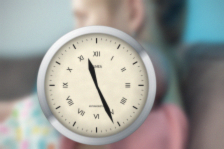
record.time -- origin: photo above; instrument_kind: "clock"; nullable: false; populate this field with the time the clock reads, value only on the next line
11:26
